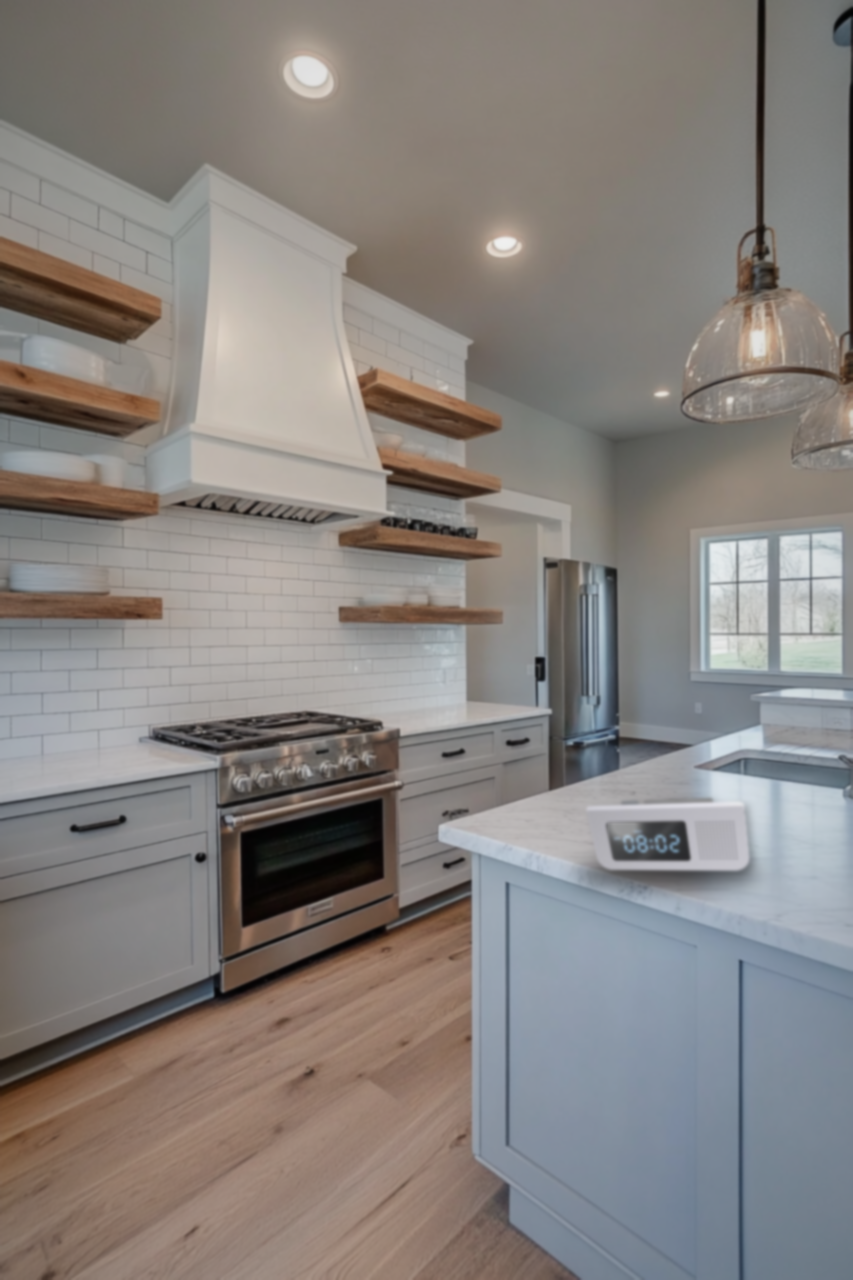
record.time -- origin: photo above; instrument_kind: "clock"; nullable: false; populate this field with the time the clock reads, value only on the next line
8:02
